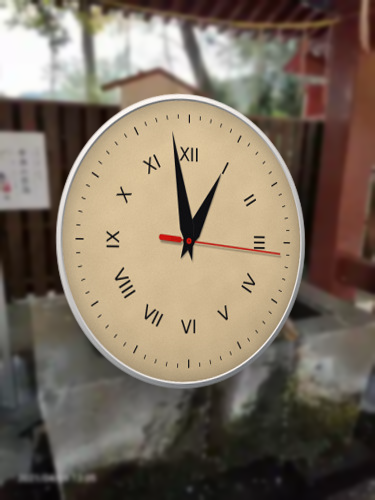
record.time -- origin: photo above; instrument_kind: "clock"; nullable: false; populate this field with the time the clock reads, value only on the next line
12:58:16
